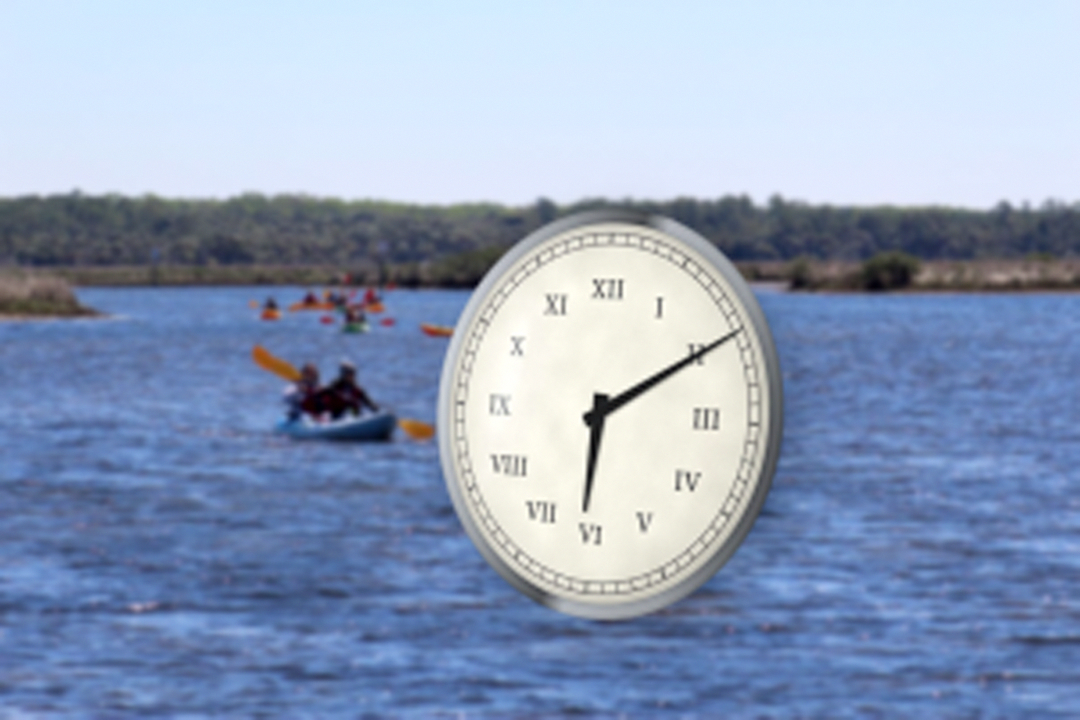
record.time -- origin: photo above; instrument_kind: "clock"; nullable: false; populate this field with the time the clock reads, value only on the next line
6:10
